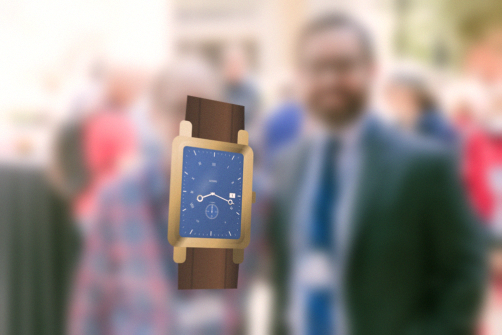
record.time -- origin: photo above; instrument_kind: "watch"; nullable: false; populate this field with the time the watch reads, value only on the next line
8:18
